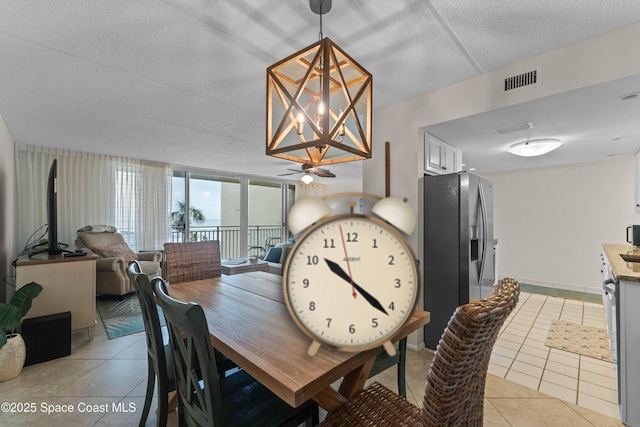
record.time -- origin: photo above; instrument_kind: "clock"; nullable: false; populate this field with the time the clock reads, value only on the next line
10:21:58
